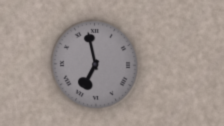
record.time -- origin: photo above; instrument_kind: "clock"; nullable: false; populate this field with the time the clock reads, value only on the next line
6:58
